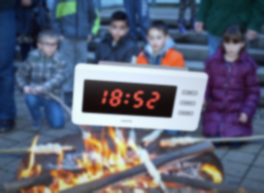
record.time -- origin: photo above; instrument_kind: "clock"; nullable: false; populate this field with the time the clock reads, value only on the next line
18:52
